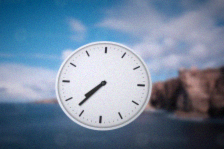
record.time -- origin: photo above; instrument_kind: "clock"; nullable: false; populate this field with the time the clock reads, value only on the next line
7:37
